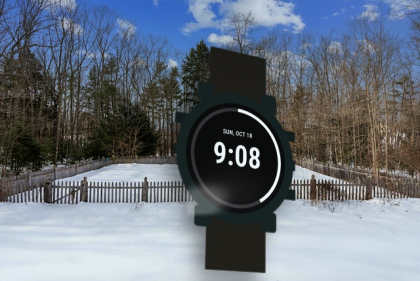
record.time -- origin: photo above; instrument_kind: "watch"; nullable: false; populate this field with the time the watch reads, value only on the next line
9:08
